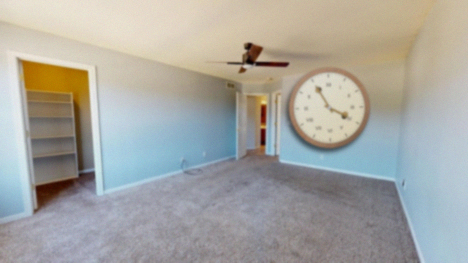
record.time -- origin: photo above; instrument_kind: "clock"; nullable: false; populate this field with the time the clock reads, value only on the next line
3:55
